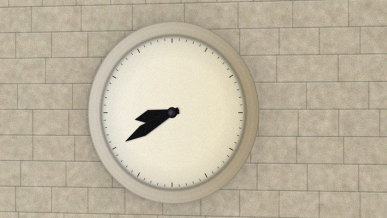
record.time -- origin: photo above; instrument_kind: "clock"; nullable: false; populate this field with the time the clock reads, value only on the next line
8:40
